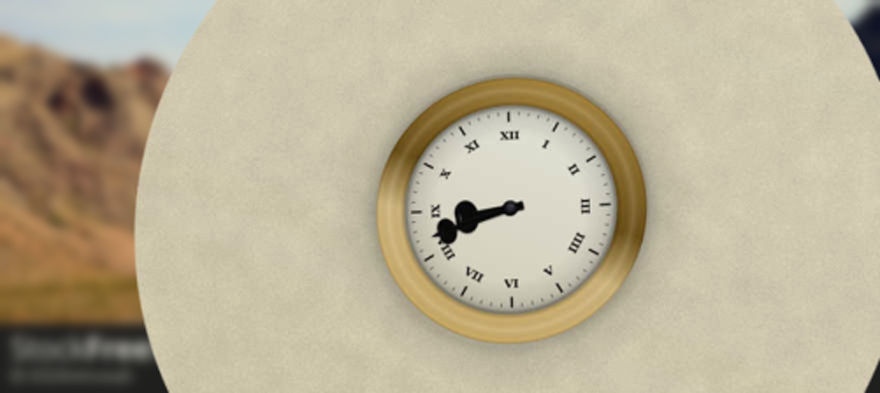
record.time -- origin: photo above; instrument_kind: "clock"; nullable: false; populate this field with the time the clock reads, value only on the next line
8:42
